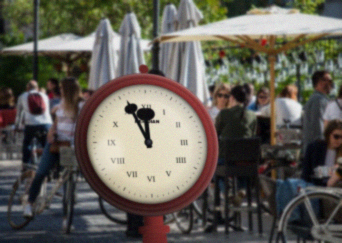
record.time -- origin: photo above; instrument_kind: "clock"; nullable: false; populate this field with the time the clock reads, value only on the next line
11:56
